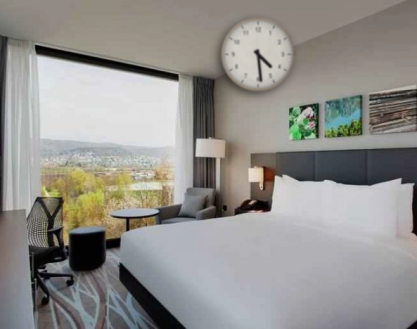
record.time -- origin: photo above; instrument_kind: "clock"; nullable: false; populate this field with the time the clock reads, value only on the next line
4:29
